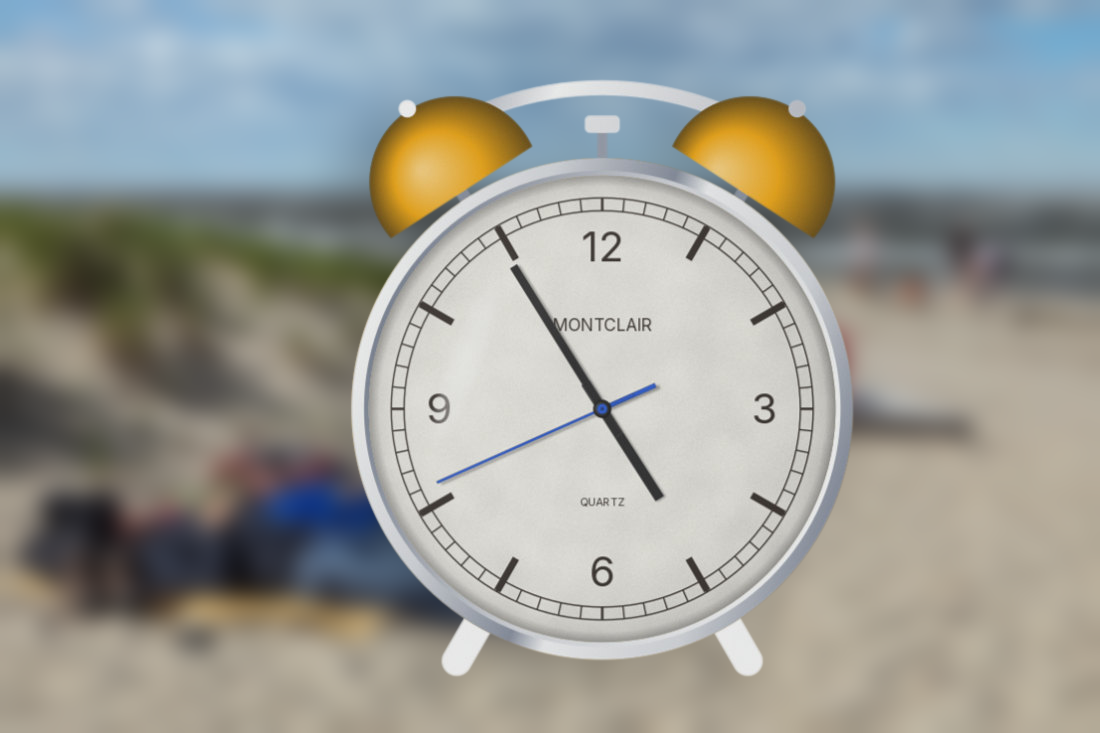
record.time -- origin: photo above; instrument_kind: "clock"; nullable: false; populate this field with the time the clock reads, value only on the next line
4:54:41
